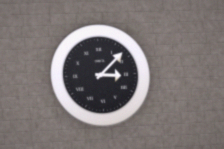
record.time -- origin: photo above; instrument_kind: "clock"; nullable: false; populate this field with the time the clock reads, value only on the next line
3:08
